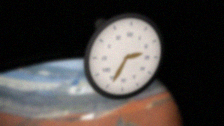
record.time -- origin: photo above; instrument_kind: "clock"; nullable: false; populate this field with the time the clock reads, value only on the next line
2:34
